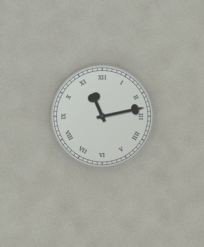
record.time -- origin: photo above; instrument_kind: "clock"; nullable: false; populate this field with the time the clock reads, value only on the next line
11:13
